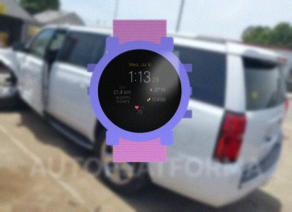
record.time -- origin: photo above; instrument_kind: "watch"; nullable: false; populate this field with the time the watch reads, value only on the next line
1:13
